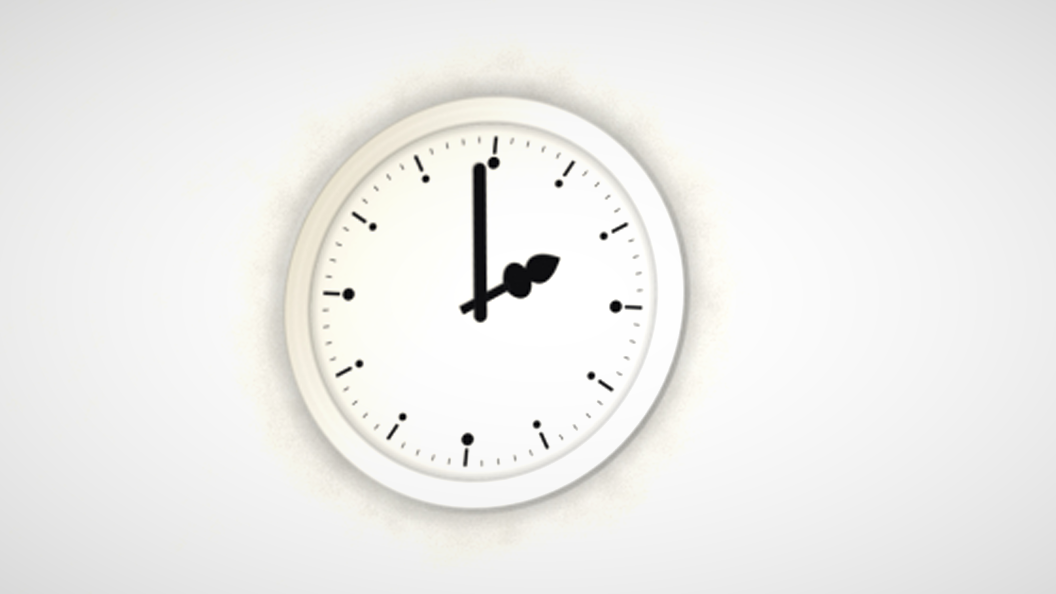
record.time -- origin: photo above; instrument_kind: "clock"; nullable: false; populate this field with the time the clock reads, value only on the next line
1:59
